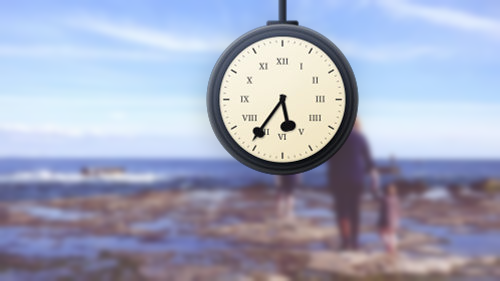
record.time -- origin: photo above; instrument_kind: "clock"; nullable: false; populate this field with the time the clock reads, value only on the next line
5:36
